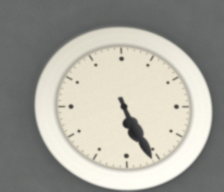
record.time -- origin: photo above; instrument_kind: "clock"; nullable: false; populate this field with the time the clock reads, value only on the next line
5:26
